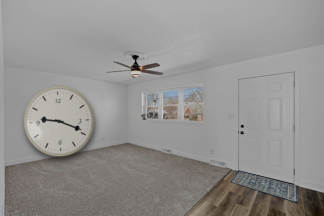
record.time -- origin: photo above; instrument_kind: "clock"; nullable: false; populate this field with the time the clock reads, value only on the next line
9:19
